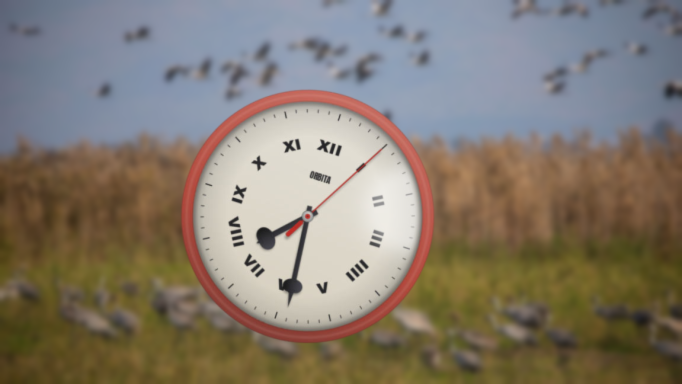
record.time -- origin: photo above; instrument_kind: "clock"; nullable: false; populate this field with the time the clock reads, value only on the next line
7:29:05
